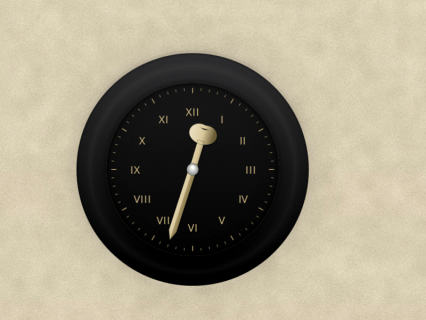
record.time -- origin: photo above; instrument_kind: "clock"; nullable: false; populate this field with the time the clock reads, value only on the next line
12:33
